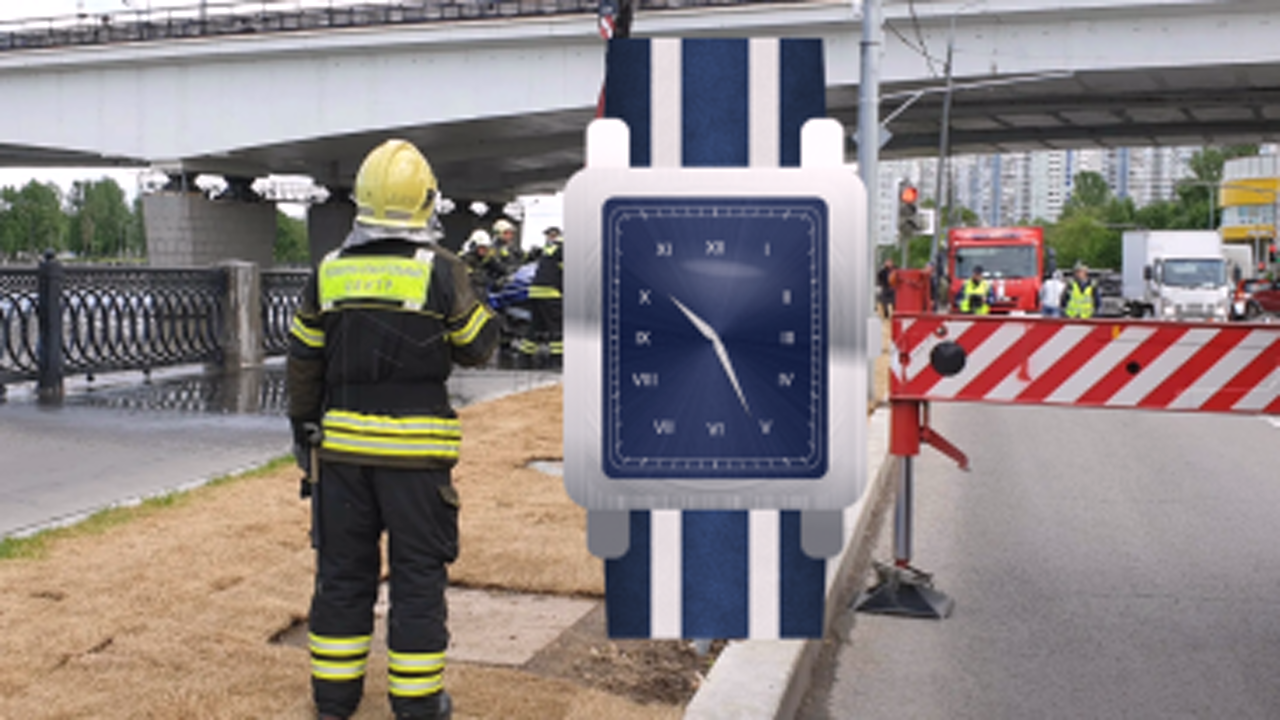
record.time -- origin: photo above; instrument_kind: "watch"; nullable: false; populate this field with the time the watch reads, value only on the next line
10:26
